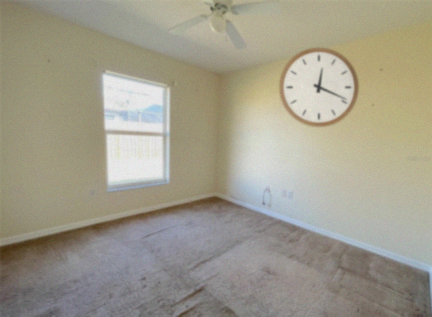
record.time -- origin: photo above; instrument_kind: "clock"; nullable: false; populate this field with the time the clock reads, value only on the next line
12:19
